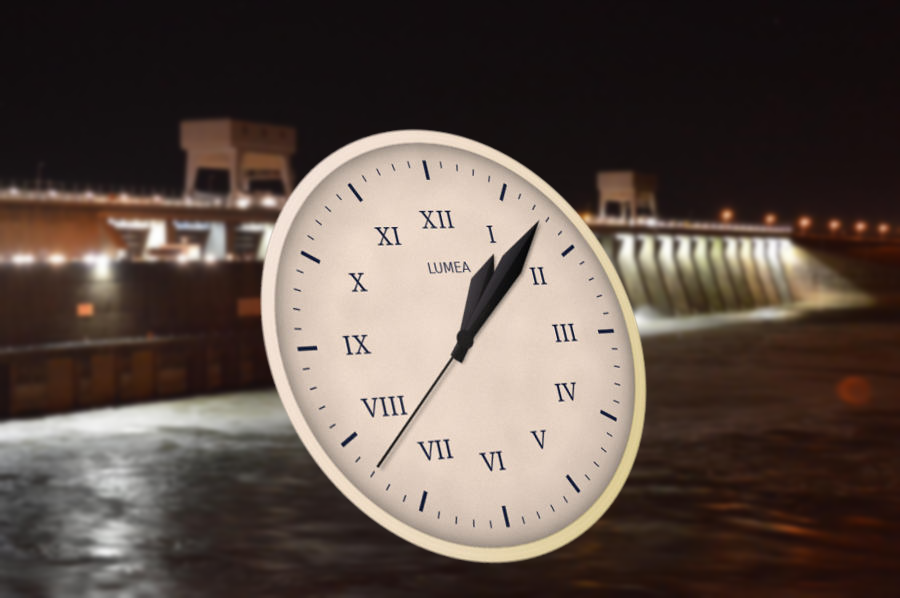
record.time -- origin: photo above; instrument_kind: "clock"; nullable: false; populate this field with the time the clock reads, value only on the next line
1:07:38
